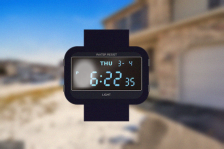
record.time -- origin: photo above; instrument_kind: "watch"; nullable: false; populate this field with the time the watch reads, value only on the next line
6:22:35
